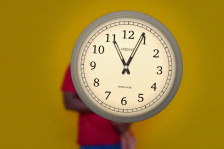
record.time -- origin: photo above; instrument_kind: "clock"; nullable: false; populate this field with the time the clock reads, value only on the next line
11:04
